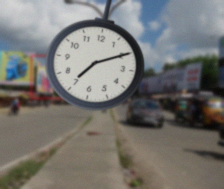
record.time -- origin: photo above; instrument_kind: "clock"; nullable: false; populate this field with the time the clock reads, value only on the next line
7:10
